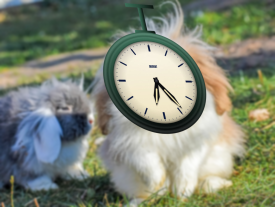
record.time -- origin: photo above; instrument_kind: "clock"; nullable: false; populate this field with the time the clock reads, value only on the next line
6:24
